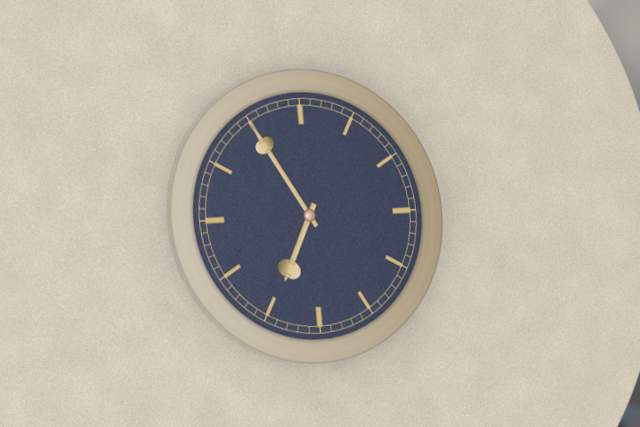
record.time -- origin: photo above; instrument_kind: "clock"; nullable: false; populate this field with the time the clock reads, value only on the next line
6:55
